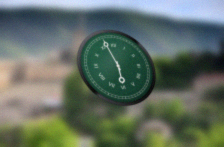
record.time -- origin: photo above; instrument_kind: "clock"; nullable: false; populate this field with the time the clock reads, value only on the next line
5:57
